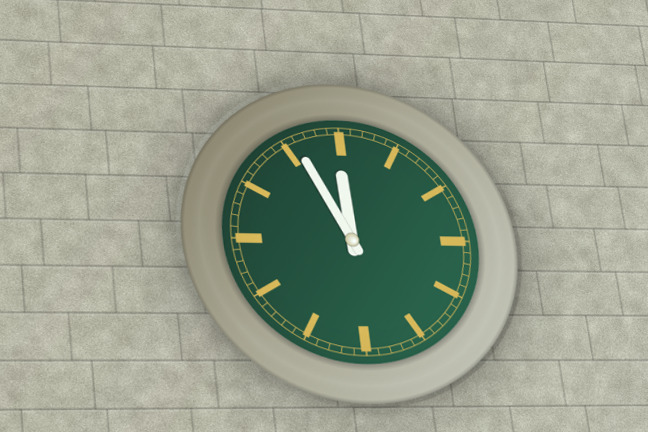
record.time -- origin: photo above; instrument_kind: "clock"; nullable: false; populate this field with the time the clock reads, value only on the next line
11:56
